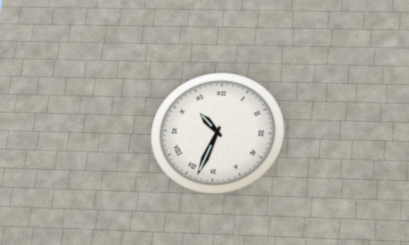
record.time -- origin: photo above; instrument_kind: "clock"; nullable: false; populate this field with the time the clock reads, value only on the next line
10:33
